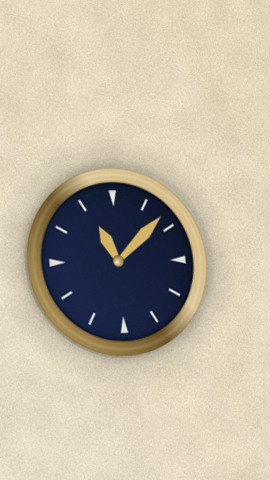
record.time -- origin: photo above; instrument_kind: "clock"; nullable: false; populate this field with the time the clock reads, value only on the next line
11:08
